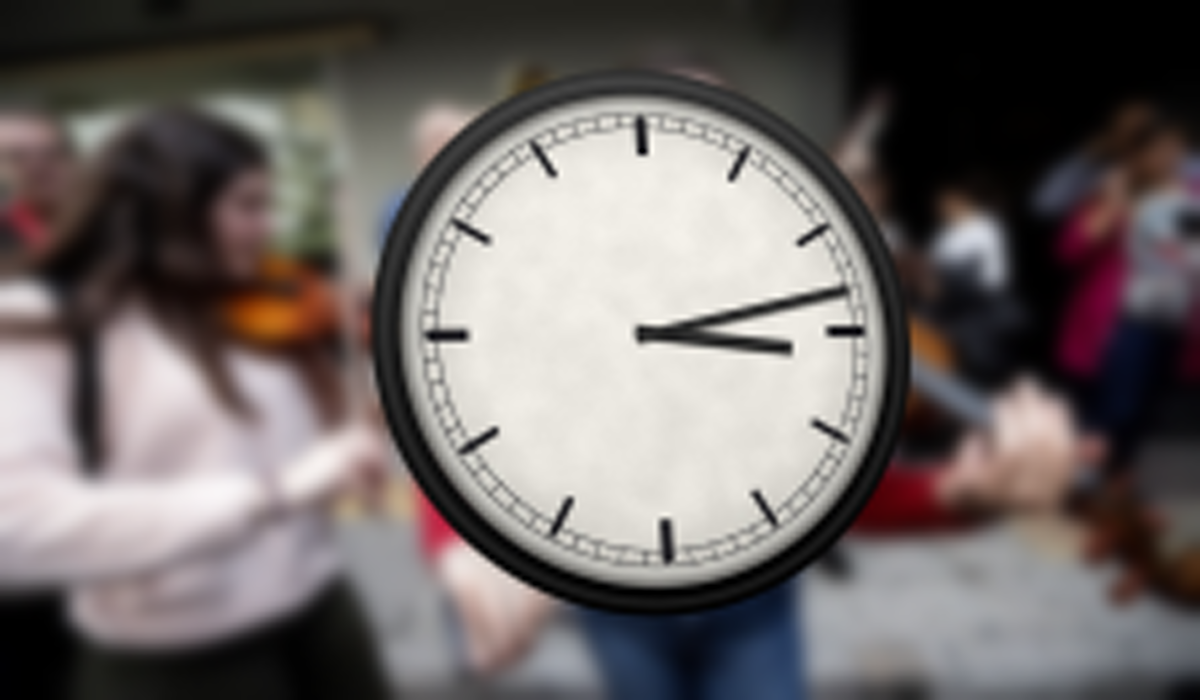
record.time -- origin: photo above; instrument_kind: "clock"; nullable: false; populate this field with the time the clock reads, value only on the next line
3:13
